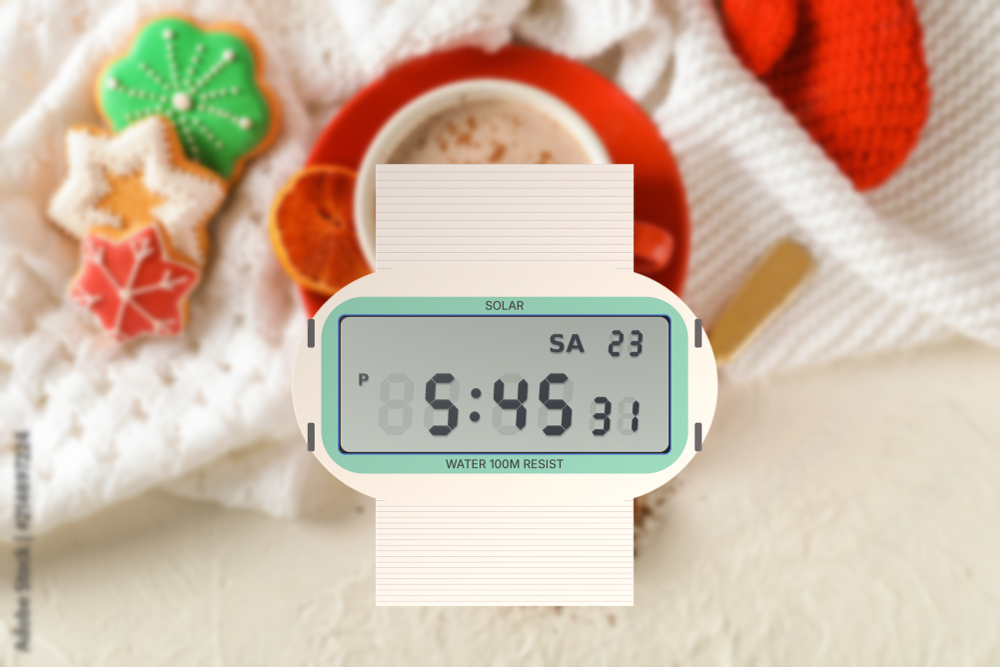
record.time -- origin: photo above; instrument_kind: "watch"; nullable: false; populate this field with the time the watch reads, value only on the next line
5:45:31
